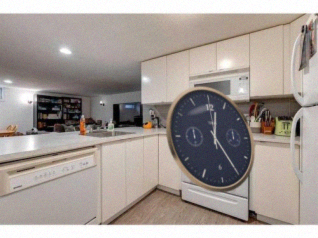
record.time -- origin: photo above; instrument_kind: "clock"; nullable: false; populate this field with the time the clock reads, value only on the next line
12:25
